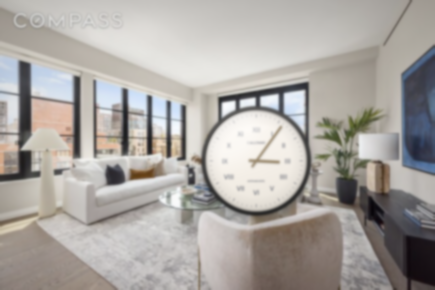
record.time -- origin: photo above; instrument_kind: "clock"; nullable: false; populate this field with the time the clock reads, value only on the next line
3:06
